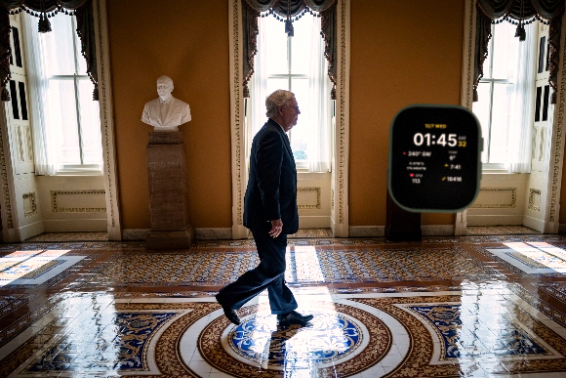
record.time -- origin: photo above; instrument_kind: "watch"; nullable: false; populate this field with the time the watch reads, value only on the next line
1:45
